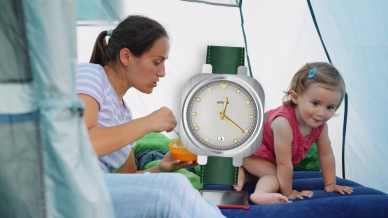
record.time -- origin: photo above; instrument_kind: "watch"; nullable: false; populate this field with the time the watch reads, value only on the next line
12:21
